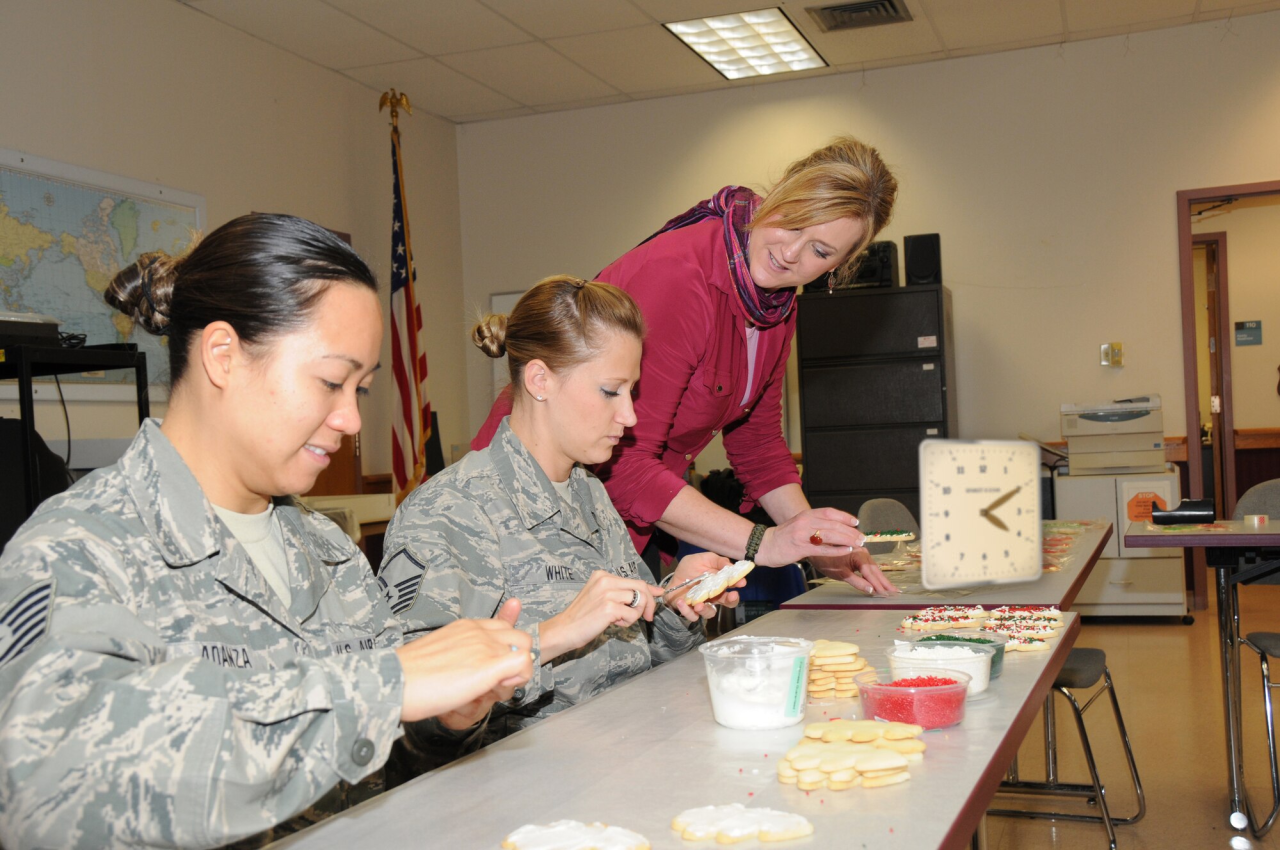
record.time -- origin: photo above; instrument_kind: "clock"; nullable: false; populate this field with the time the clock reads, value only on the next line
4:10
